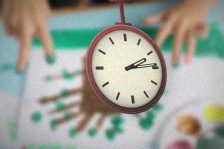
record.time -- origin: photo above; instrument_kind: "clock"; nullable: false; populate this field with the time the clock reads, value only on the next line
2:14
